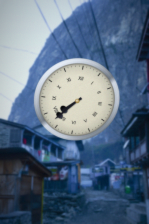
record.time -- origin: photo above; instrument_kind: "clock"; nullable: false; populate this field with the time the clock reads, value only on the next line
7:37
